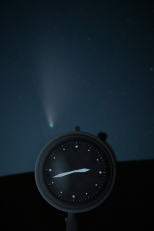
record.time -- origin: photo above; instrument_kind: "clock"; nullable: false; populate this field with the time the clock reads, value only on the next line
2:42
